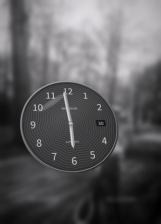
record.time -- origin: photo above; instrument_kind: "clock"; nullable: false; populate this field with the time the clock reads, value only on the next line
5:59
